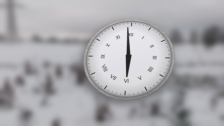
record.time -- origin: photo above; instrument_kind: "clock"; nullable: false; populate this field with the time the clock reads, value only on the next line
5:59
